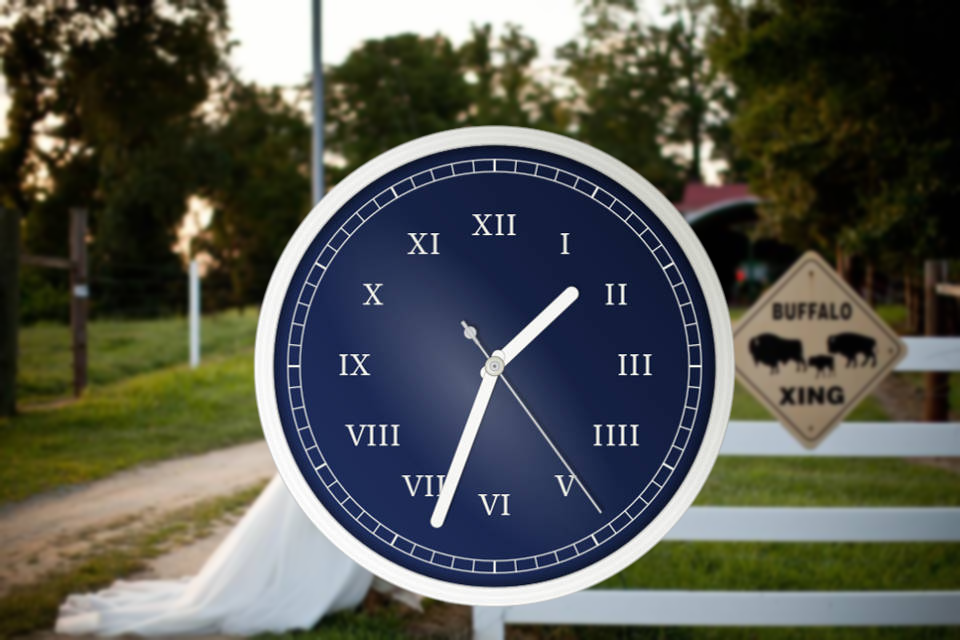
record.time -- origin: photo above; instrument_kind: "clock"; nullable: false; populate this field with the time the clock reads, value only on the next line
1:33:24
